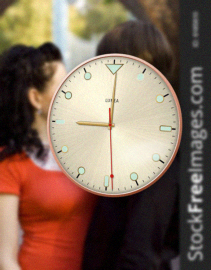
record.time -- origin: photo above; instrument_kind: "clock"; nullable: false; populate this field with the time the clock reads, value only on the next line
9:00:29
